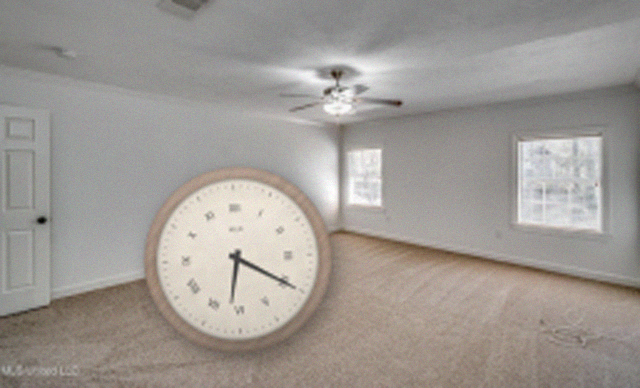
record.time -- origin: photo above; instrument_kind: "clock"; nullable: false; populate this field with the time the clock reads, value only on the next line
6:20
